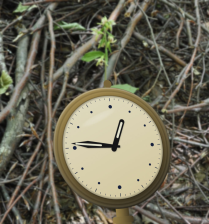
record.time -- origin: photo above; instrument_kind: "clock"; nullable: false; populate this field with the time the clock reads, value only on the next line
12:46
